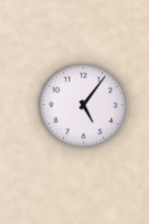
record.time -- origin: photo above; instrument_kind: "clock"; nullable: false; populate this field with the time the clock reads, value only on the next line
5:06
